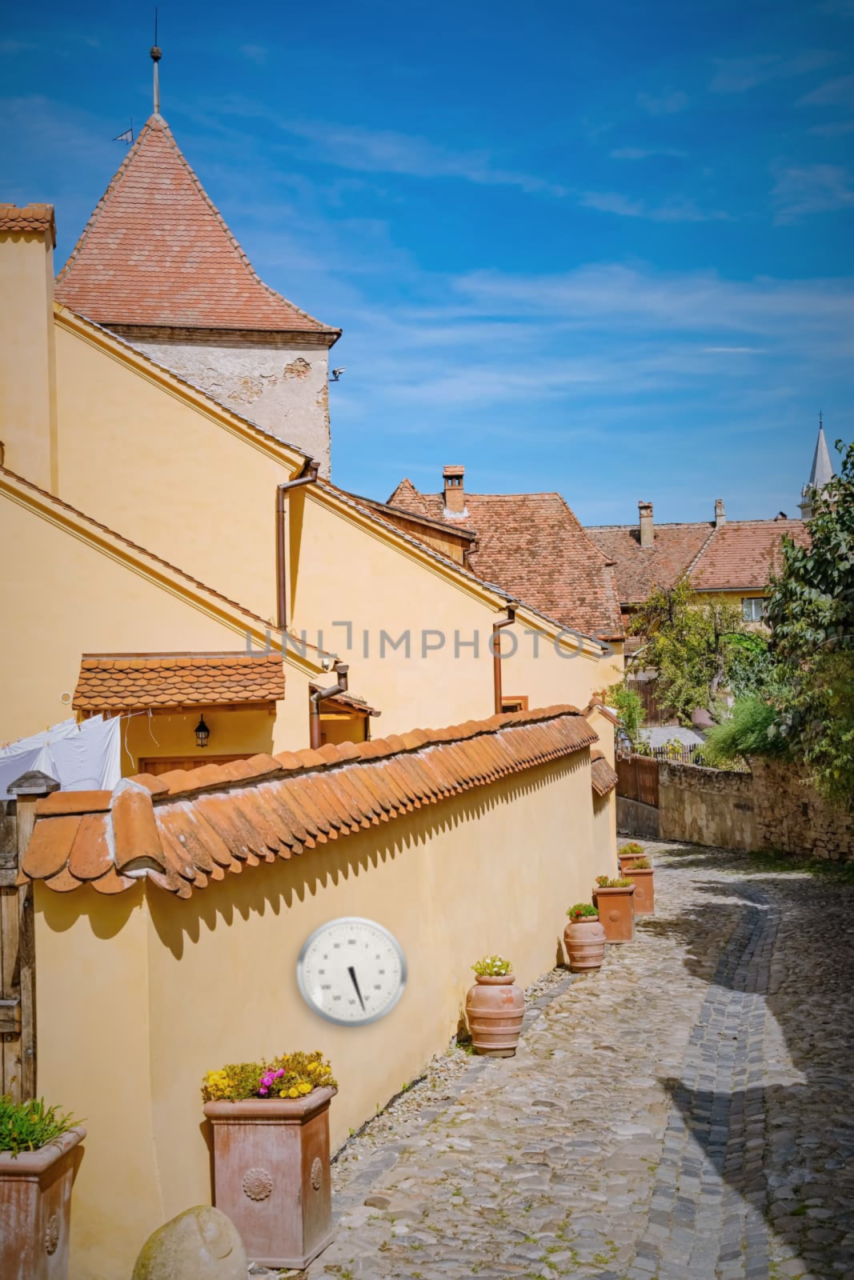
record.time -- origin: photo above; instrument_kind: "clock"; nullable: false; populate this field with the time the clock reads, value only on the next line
5:27
